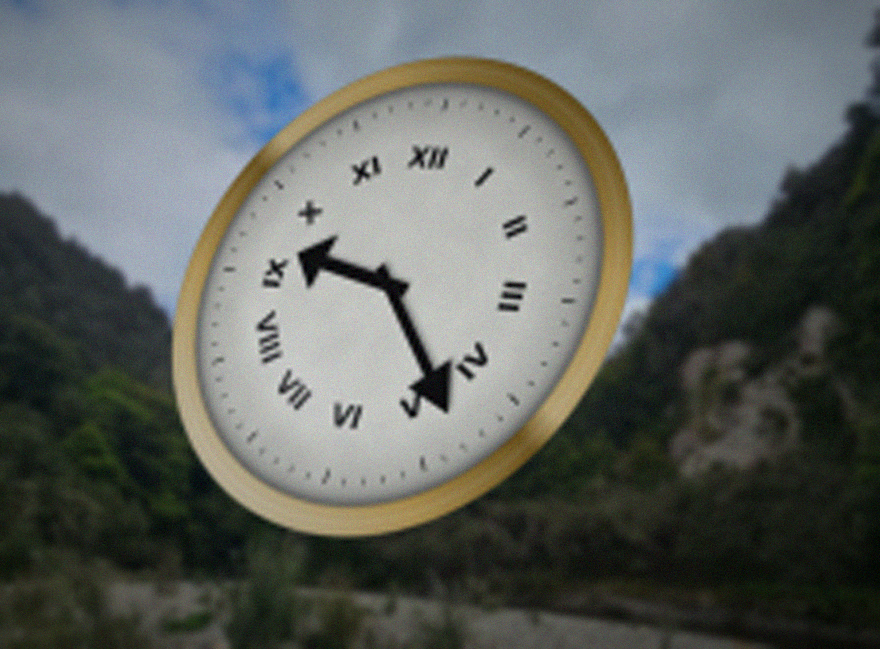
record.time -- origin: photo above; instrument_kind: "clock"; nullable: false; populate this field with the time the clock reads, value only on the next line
9:23
